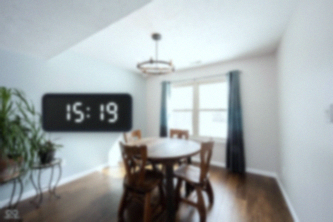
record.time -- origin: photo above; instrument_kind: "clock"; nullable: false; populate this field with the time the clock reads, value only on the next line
15:19
